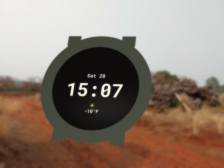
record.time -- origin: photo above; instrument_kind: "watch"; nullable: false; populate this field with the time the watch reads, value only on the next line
15:07
